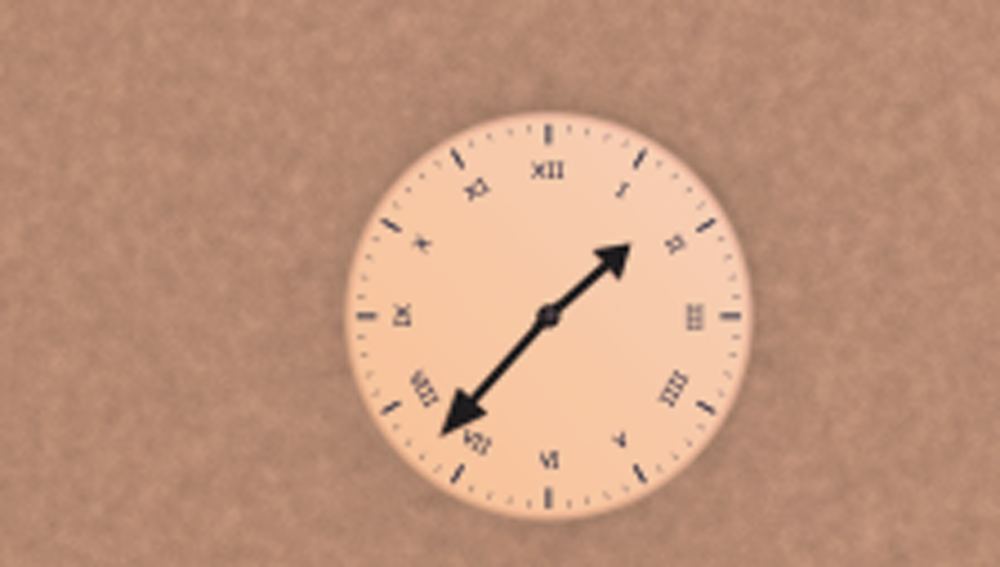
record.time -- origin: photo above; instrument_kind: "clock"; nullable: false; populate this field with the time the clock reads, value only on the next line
1:37
